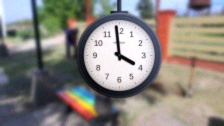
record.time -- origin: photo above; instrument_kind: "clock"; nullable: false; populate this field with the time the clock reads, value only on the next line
3:59
